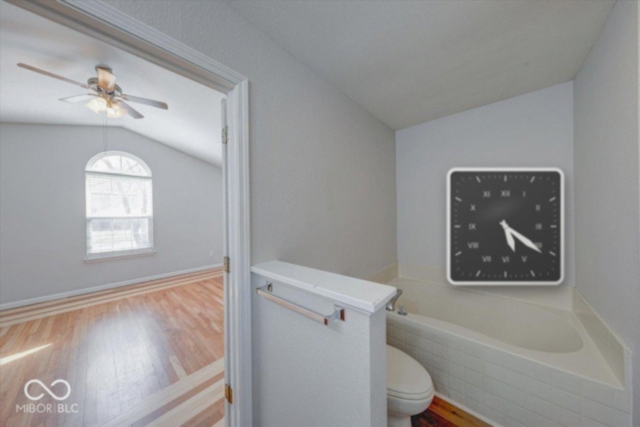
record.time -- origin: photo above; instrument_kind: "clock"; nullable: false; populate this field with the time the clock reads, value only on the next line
5:21
